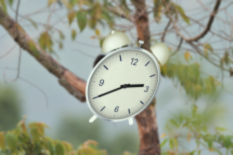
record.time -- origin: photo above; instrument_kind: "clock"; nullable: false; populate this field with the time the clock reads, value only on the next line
2:40
